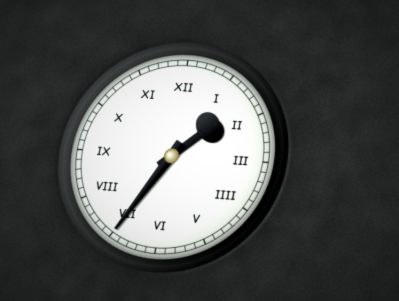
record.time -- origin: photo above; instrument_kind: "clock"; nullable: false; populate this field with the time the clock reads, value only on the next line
1:35
